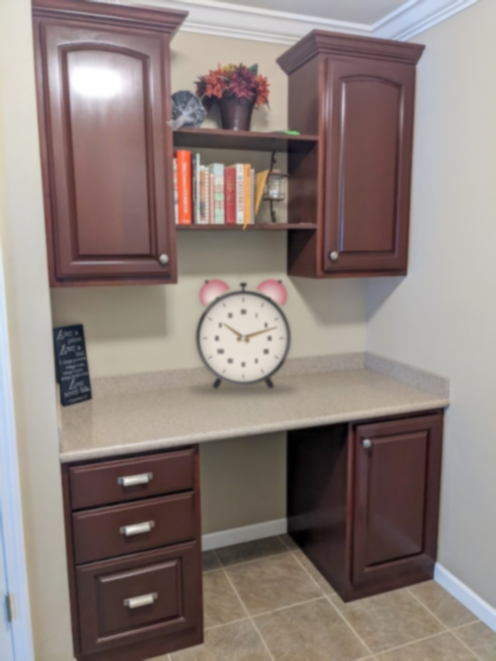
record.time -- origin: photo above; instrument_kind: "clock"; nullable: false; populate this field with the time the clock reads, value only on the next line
10:12
